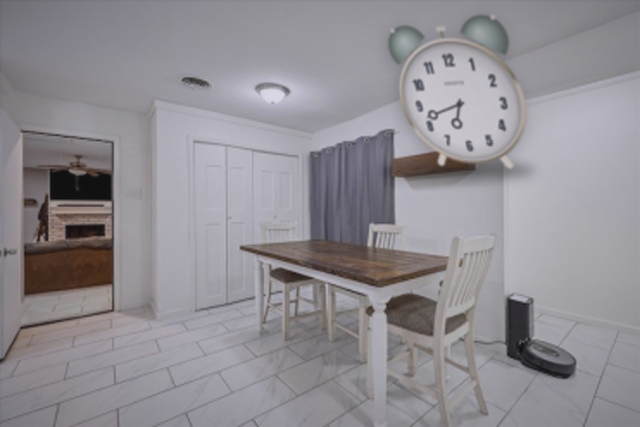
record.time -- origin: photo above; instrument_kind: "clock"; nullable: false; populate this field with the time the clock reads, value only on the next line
6:42
